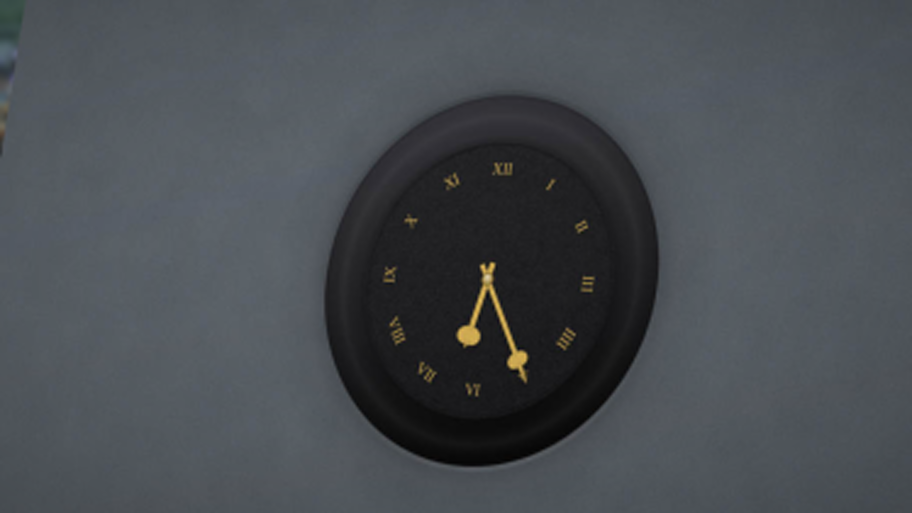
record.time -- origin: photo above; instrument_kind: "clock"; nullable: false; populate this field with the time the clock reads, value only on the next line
6:25
